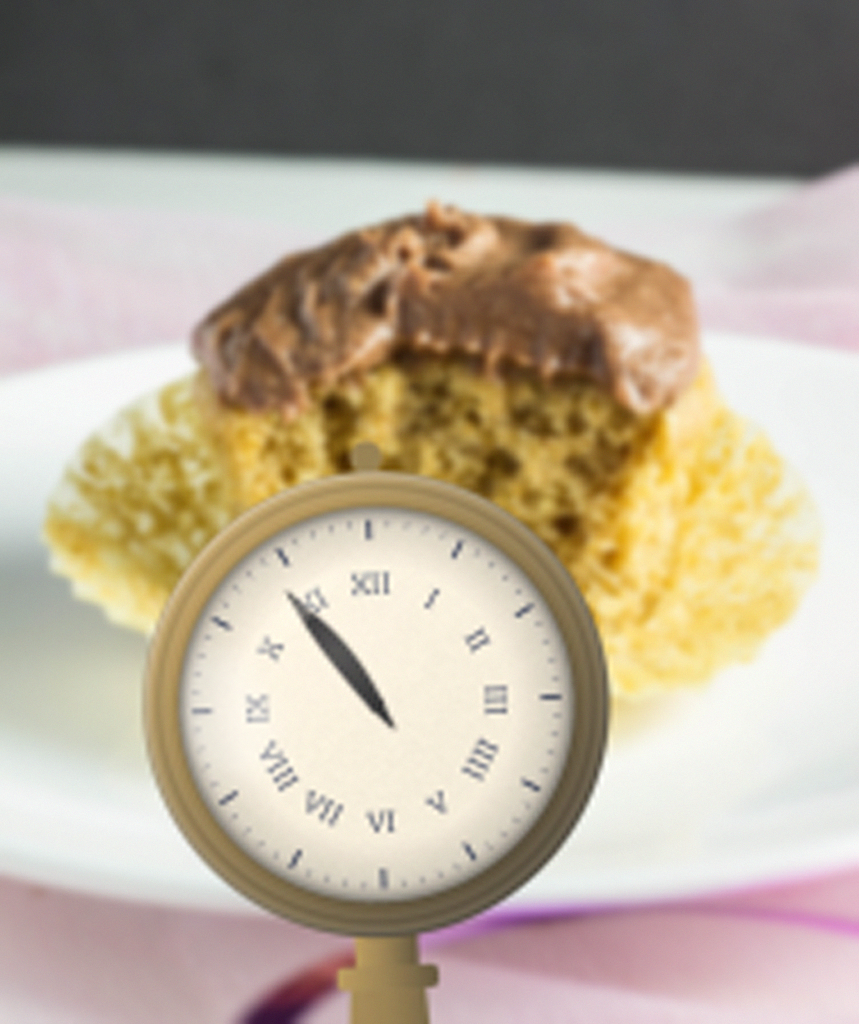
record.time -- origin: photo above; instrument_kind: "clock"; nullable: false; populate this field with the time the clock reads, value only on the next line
10:54
